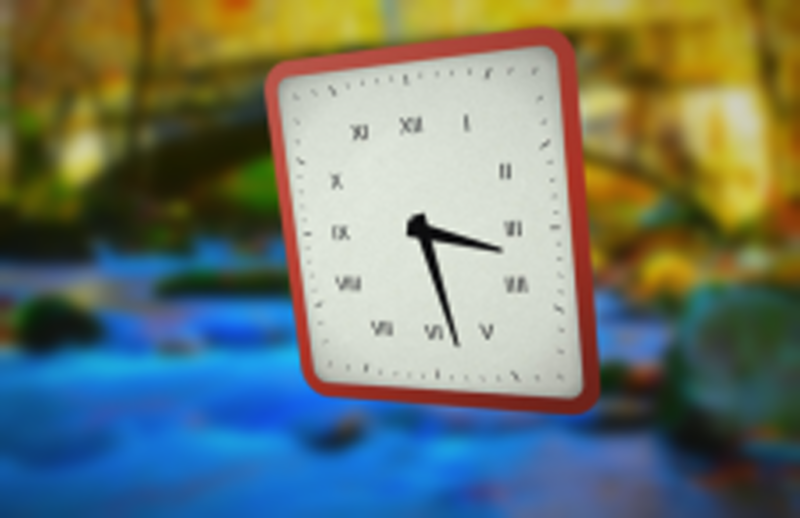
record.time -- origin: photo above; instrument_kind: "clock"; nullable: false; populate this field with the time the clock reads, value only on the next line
3:28
